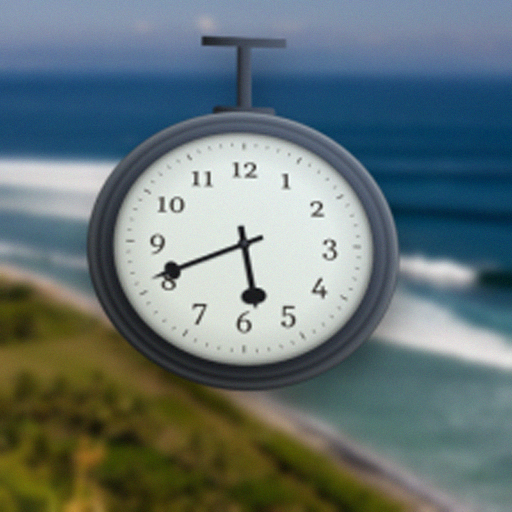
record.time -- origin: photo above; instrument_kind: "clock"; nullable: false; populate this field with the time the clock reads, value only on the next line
5:41
